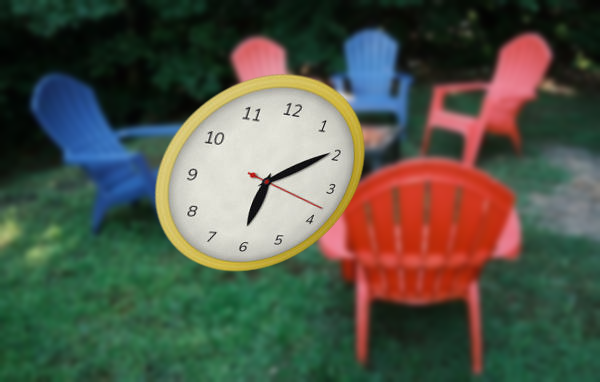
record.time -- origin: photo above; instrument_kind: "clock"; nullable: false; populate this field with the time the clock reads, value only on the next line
6:09:18
